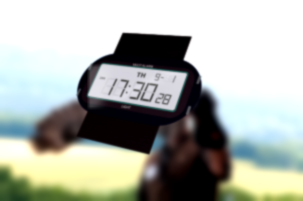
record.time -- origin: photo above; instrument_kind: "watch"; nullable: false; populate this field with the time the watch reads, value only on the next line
17:30
